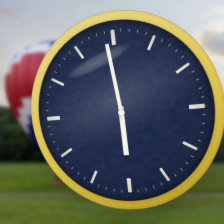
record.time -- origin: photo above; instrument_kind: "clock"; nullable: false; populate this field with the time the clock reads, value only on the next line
5:59
